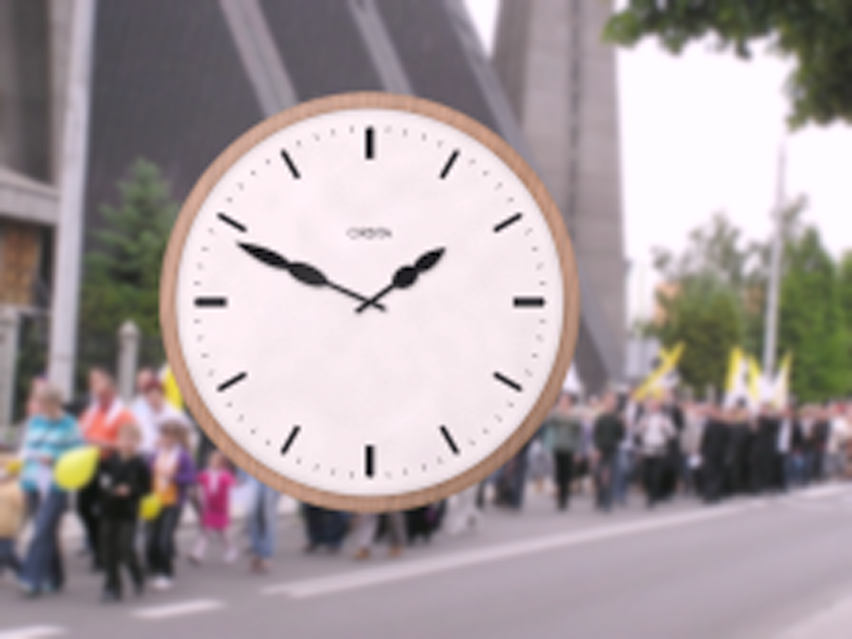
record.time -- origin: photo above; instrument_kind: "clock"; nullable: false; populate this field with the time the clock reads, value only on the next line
1:49
